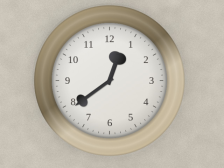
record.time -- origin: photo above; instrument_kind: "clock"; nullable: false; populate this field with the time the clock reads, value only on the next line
12:39
